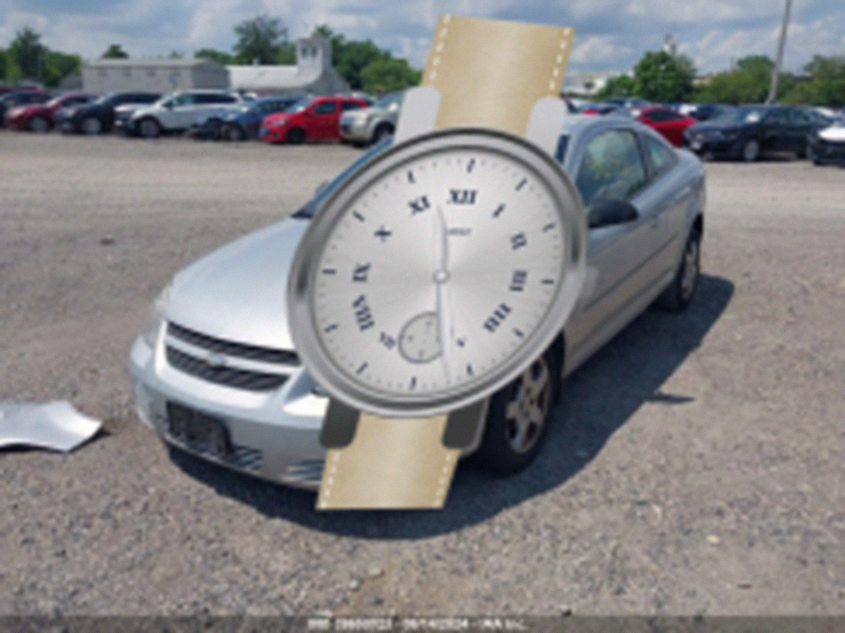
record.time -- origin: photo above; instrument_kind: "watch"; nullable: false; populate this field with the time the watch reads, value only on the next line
11:27
